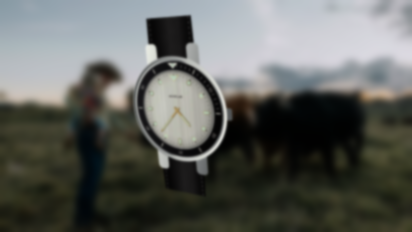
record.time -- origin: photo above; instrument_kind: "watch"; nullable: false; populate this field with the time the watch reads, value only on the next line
4:37
